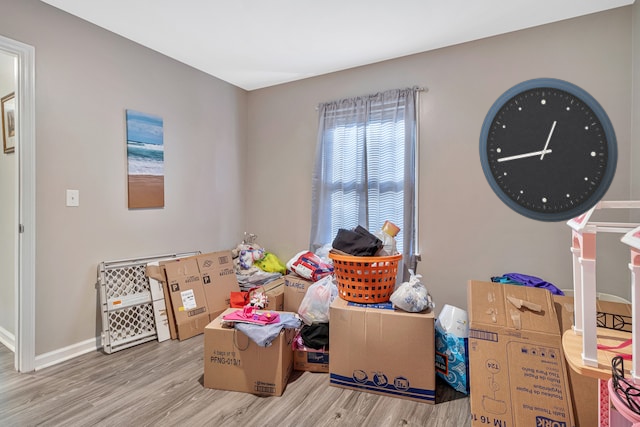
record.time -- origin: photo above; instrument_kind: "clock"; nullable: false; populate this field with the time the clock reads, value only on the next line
12:43
